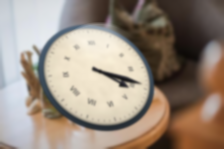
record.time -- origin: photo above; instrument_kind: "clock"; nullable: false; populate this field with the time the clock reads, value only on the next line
4:19
